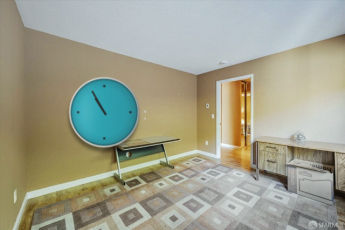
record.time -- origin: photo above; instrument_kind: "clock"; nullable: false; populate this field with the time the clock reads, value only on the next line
10:55
